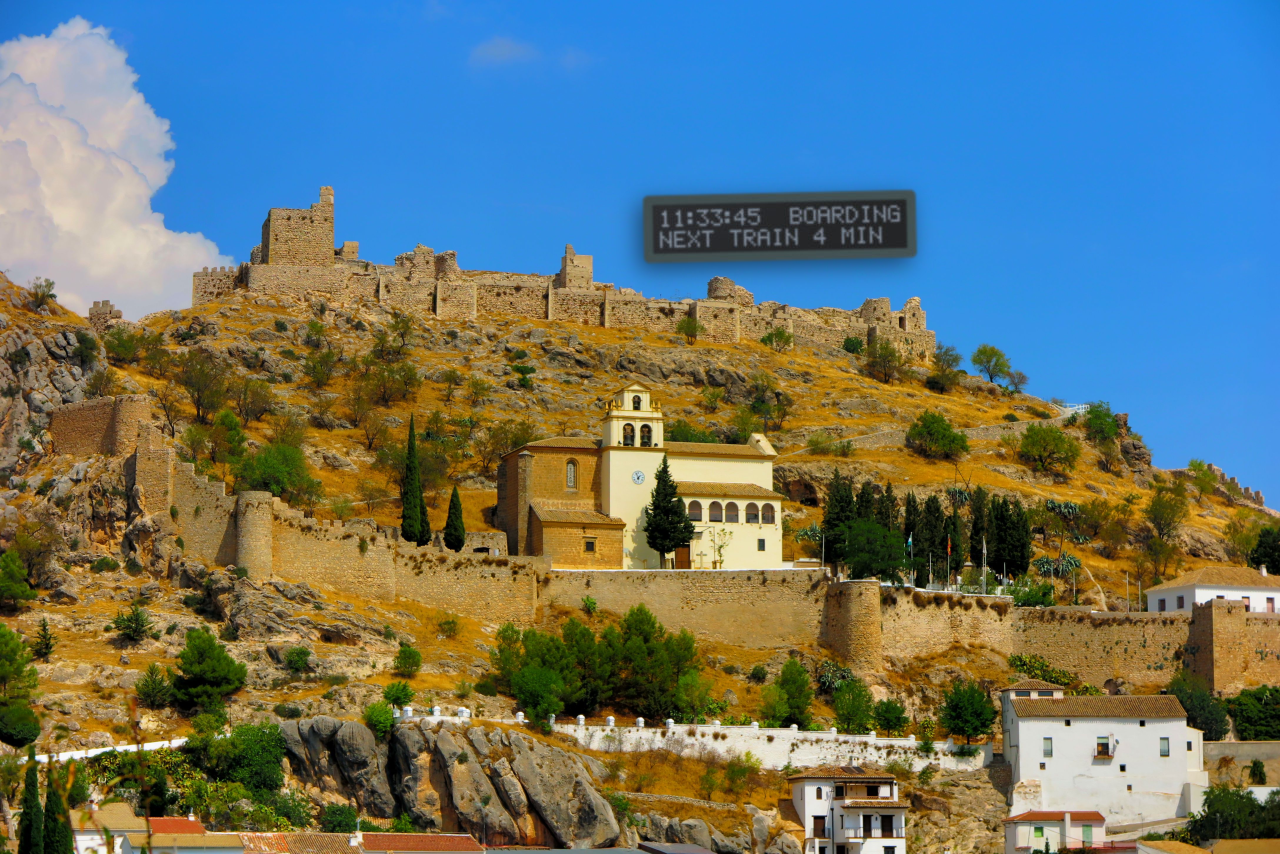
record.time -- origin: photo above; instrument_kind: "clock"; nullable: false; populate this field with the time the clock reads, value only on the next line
11:33:45
